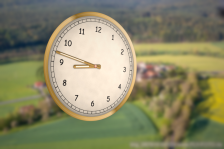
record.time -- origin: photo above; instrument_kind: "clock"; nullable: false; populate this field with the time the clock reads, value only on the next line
8:47
